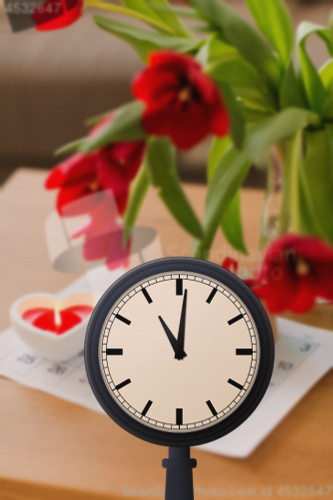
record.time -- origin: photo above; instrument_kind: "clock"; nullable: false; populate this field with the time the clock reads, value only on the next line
11:01
